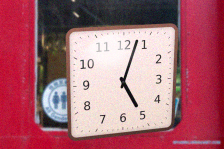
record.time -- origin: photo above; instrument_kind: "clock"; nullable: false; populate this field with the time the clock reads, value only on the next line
5:03
